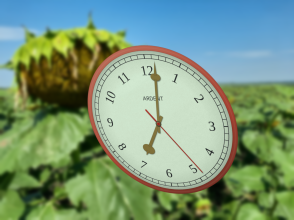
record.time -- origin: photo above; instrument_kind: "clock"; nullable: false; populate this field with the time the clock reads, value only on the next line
7:01:24
